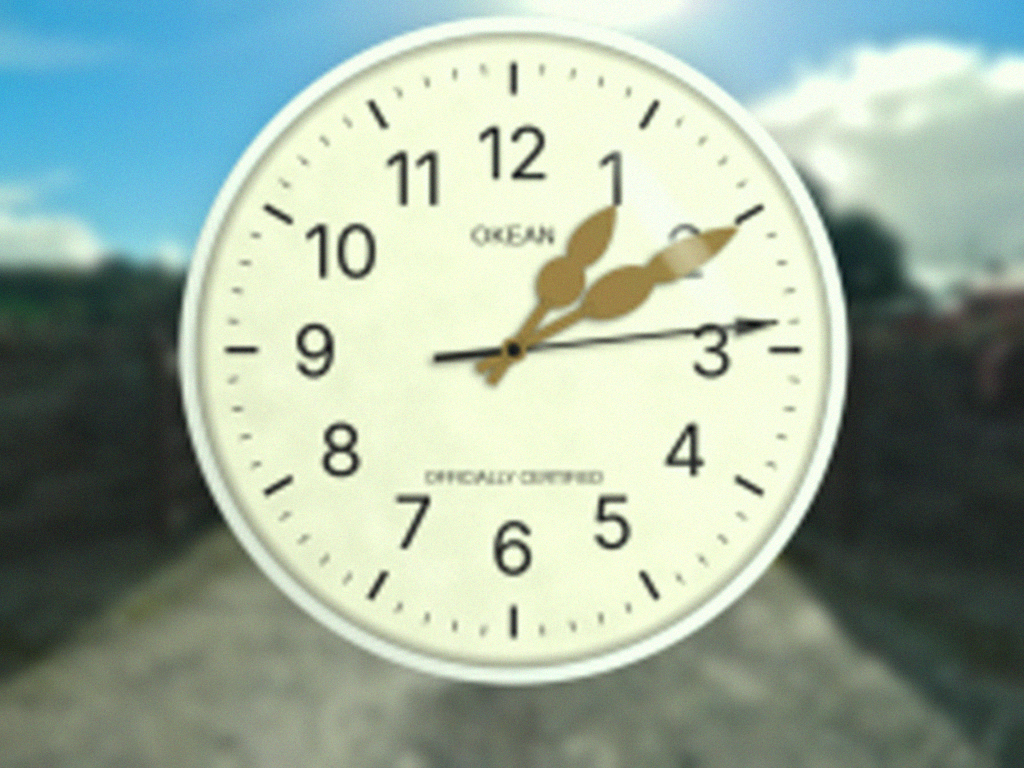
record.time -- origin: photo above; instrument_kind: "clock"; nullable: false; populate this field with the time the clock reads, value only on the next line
1:10:14
